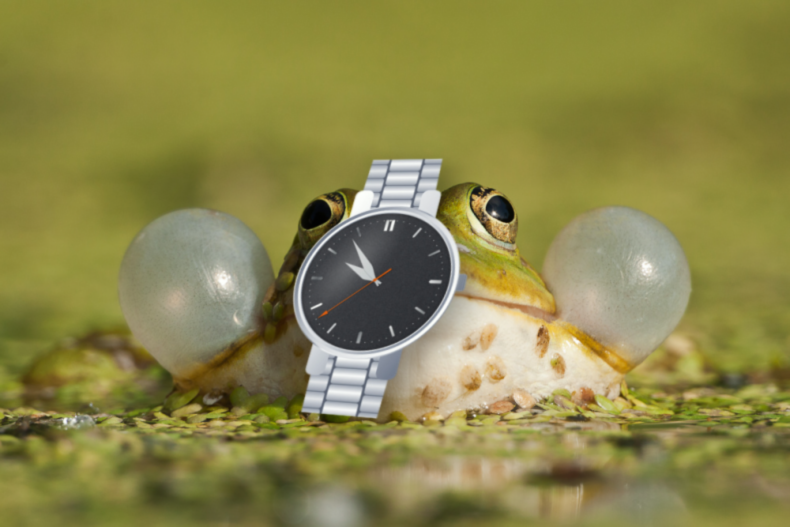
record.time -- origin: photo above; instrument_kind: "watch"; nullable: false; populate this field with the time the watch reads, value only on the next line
9:53:38
